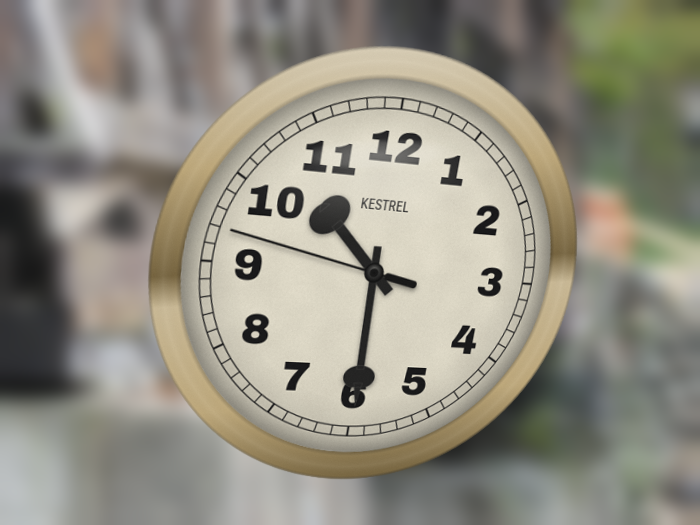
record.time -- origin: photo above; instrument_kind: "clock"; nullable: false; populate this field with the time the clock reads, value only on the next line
10:29:47
